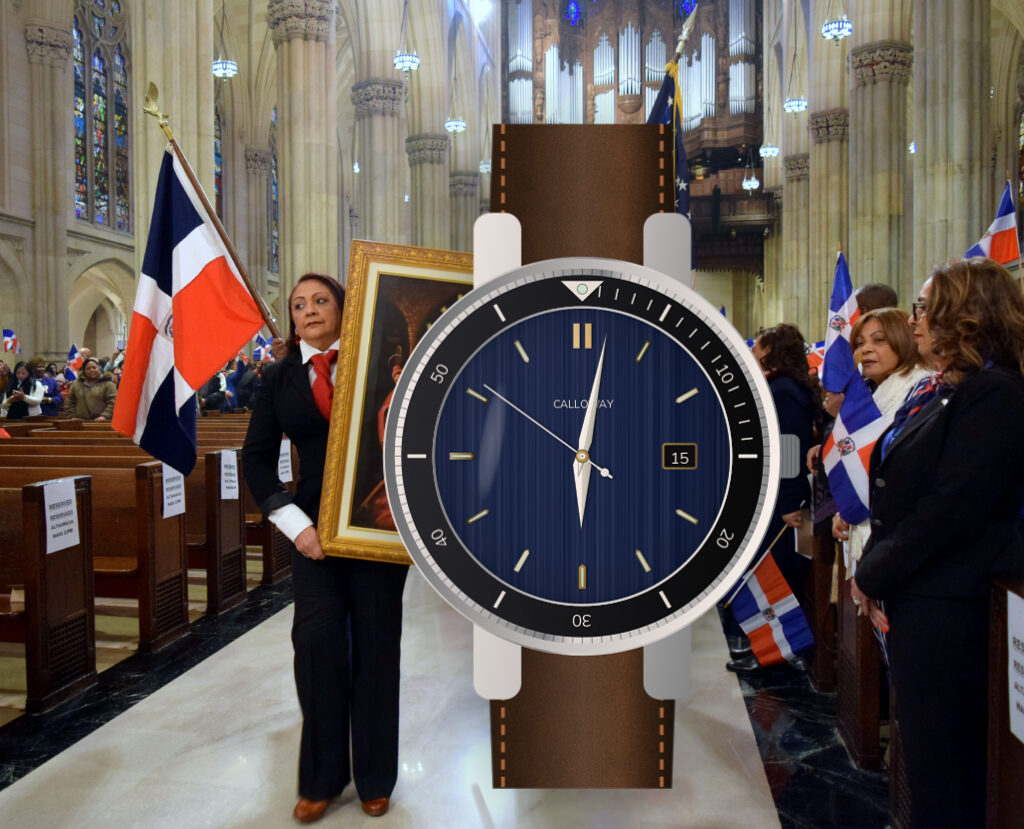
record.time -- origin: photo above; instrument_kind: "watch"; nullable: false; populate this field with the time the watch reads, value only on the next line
6:01:51
